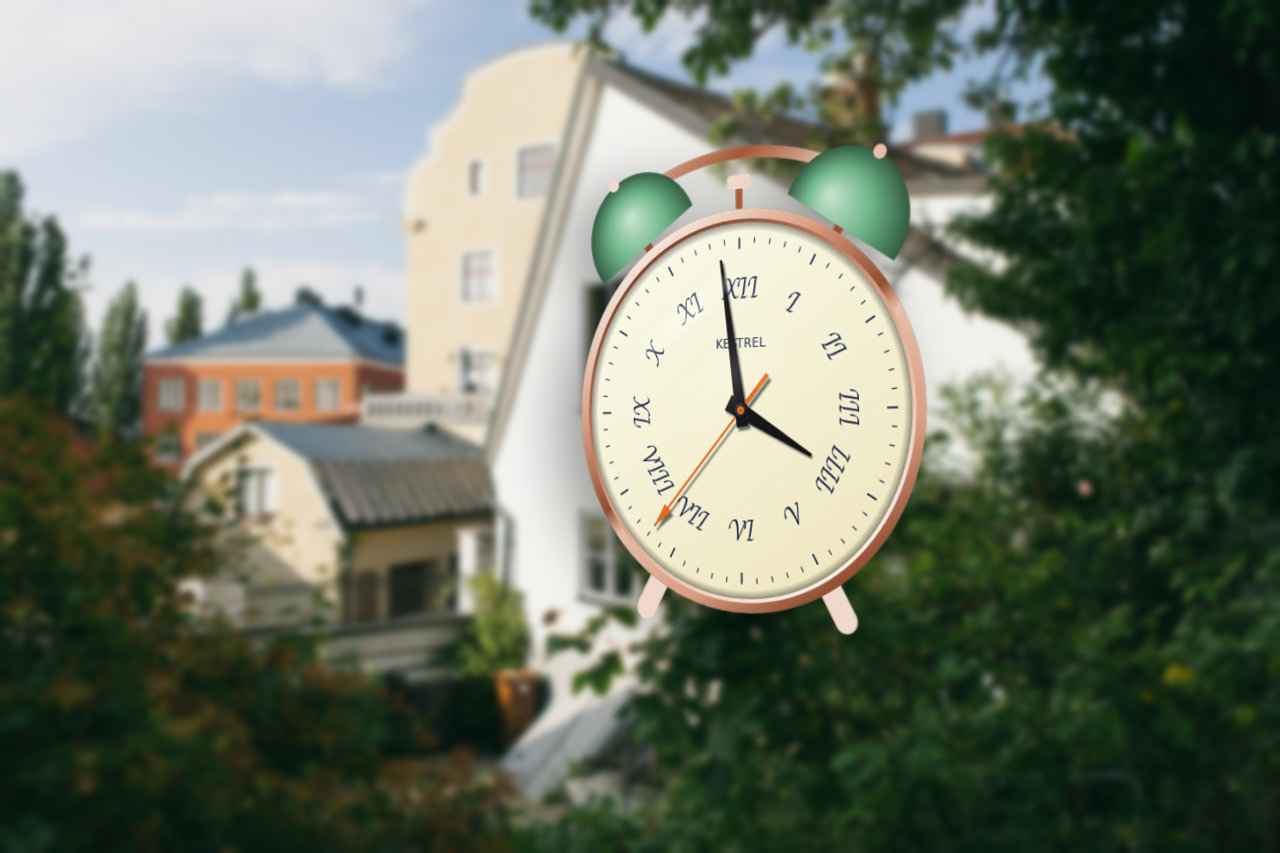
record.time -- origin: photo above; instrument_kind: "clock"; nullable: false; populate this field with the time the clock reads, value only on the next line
3:58:37
